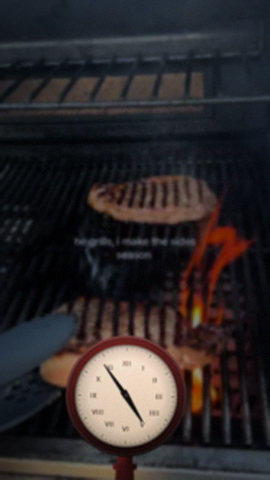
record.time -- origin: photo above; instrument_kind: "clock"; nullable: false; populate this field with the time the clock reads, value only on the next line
4:54
